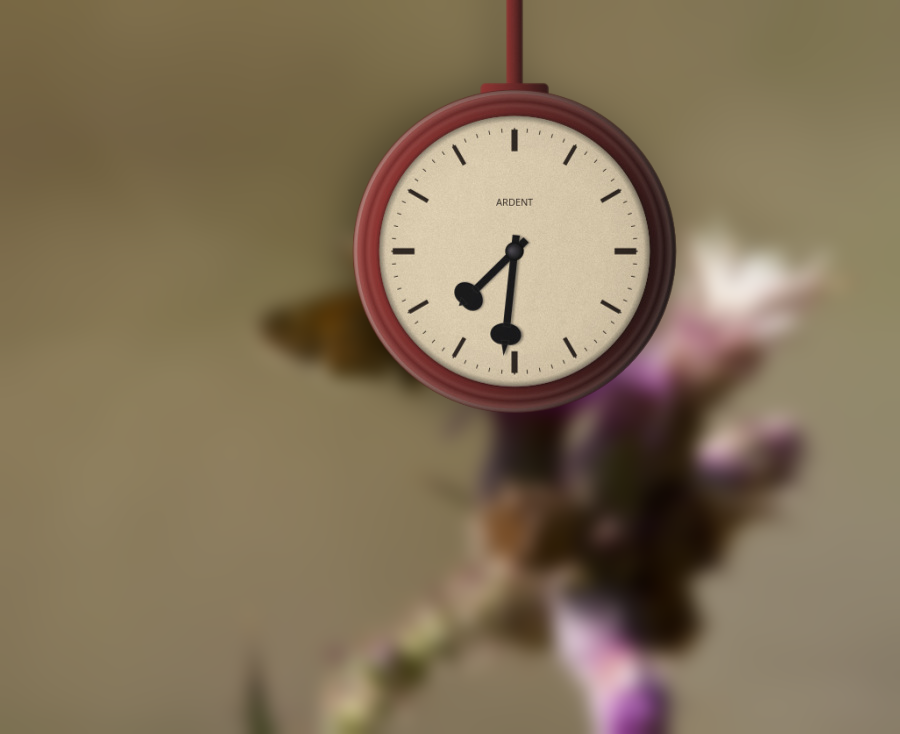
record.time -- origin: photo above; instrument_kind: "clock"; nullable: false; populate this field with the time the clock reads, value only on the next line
7:31
